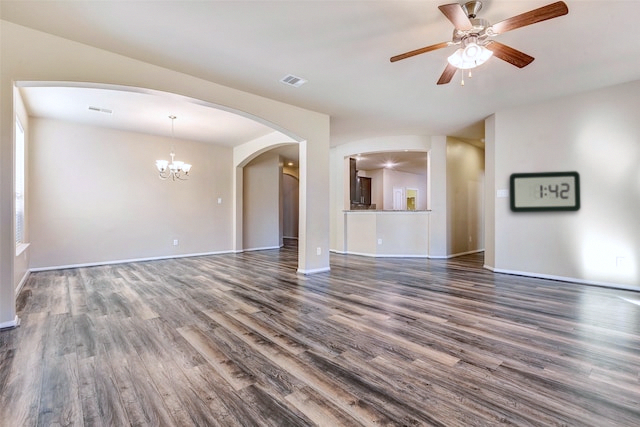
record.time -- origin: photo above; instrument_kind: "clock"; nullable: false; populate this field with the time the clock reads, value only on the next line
1:42
